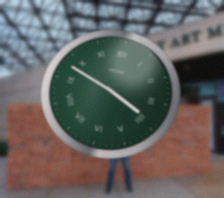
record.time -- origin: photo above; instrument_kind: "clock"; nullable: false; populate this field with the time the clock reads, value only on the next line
3:48
